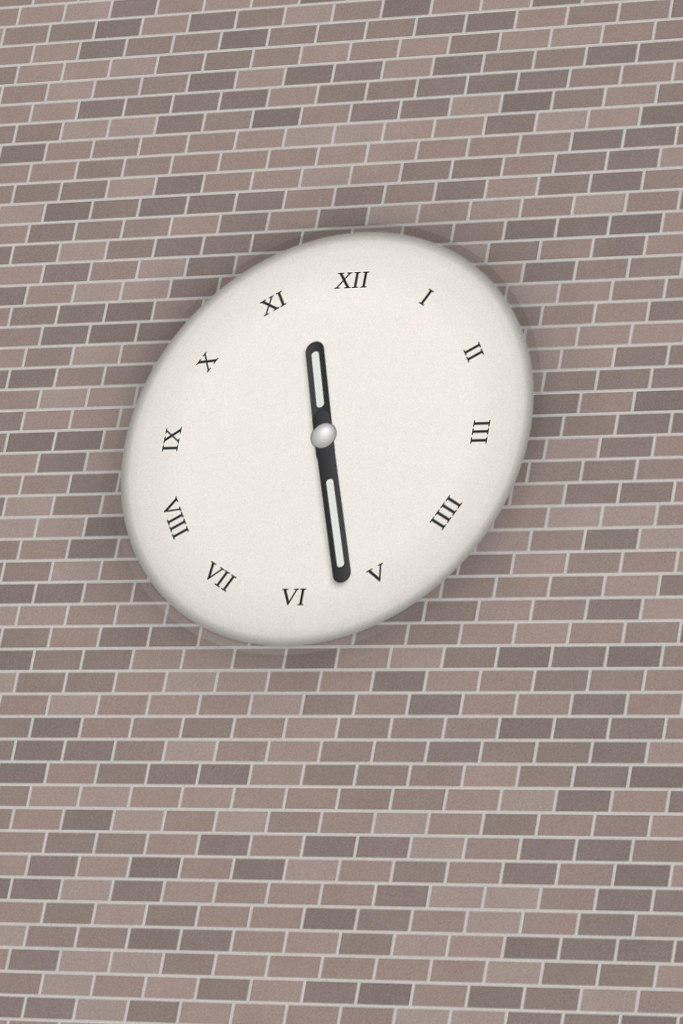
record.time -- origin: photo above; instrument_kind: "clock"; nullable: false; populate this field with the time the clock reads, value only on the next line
11:27
